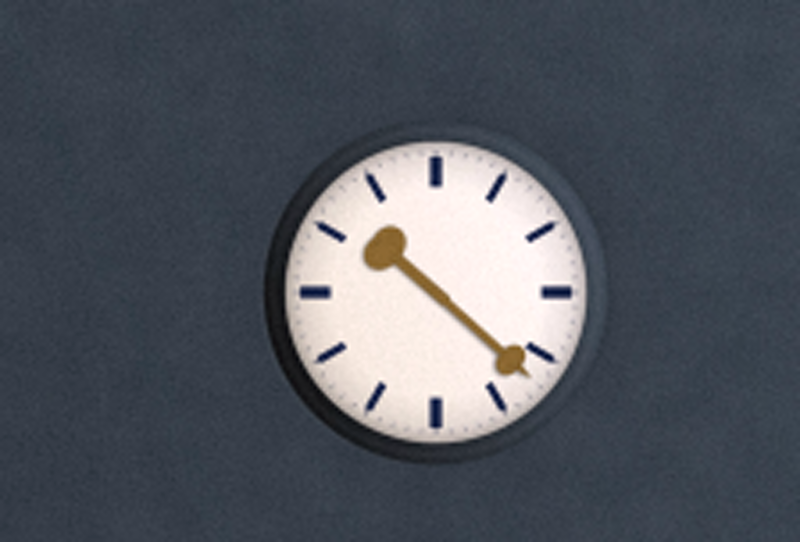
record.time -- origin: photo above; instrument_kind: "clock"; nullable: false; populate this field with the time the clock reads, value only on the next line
10:22
